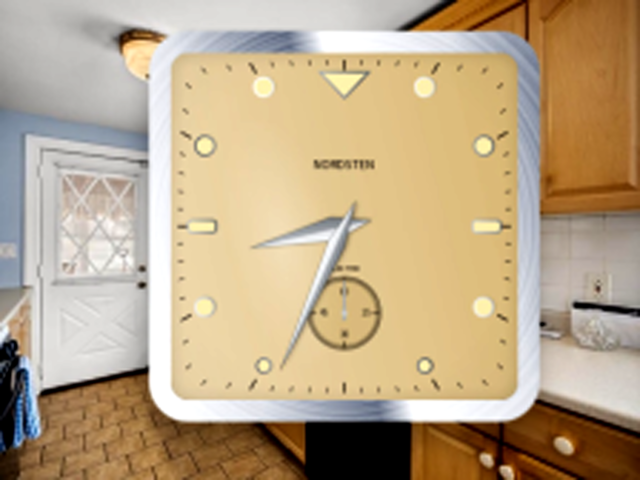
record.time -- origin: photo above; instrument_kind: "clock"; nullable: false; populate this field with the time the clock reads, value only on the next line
8:34
